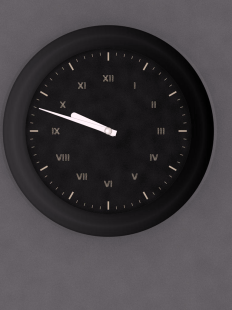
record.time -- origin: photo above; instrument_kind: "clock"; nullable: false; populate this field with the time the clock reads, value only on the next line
9:48
